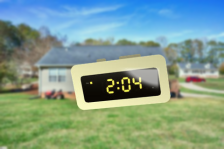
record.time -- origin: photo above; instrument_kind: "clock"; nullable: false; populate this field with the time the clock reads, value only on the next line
2:04
